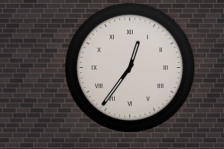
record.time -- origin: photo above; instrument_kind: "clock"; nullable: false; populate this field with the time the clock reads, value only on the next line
12:36
